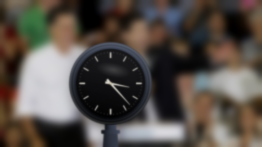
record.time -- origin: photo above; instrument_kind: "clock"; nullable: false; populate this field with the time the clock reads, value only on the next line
3:23
